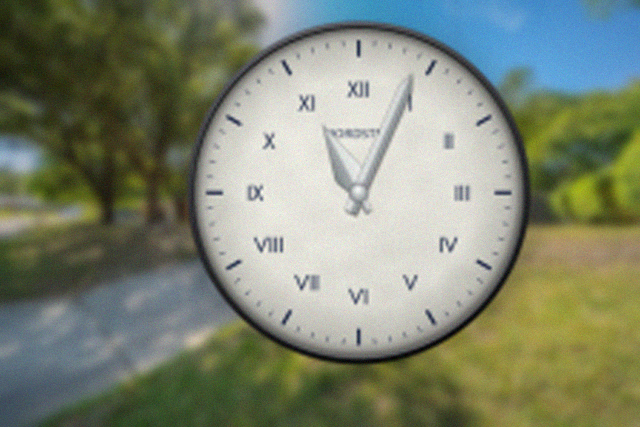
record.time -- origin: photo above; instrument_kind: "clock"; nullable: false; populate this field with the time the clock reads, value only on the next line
11:04
